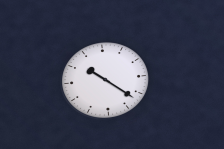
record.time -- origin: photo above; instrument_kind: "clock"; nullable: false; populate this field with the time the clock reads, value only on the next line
10:22
